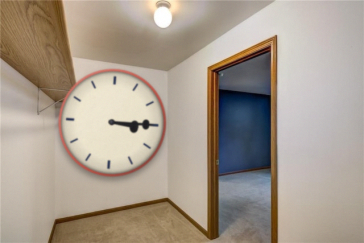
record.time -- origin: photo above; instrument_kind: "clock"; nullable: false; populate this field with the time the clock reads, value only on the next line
3:15
